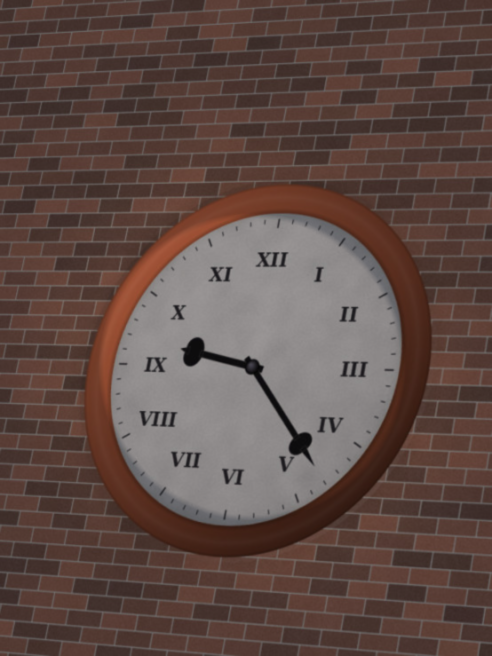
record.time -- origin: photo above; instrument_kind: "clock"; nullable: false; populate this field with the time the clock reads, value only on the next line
9:23
